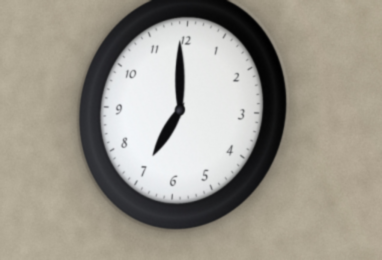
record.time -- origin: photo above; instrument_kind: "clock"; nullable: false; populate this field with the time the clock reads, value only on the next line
6:59
